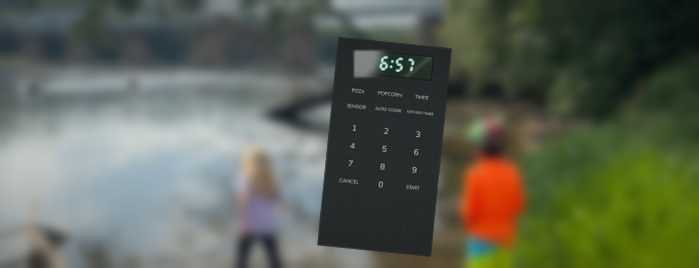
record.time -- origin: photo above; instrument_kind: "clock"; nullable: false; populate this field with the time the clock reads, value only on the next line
6:57
